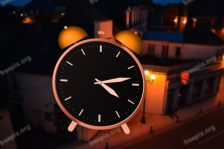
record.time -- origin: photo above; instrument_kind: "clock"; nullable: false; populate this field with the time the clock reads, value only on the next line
4:13
